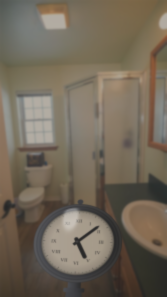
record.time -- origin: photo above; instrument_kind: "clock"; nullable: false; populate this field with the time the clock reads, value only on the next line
5:08
